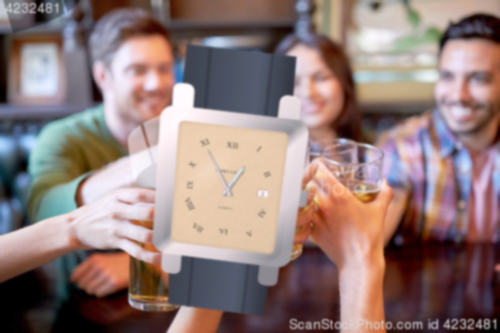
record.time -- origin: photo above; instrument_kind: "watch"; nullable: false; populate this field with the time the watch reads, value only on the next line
12:55
